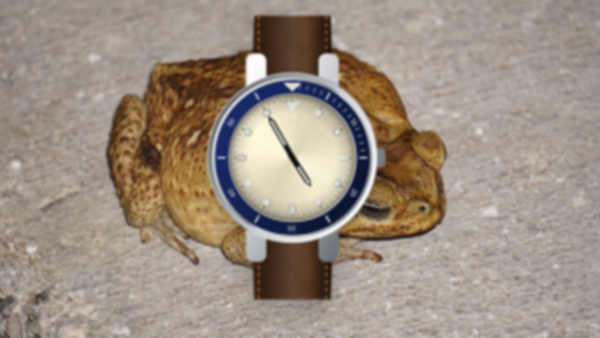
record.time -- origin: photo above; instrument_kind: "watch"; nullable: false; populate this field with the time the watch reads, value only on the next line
4:55
